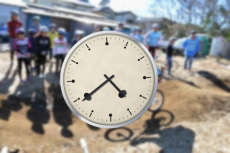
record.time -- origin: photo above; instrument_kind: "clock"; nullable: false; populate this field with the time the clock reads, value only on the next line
4:39
